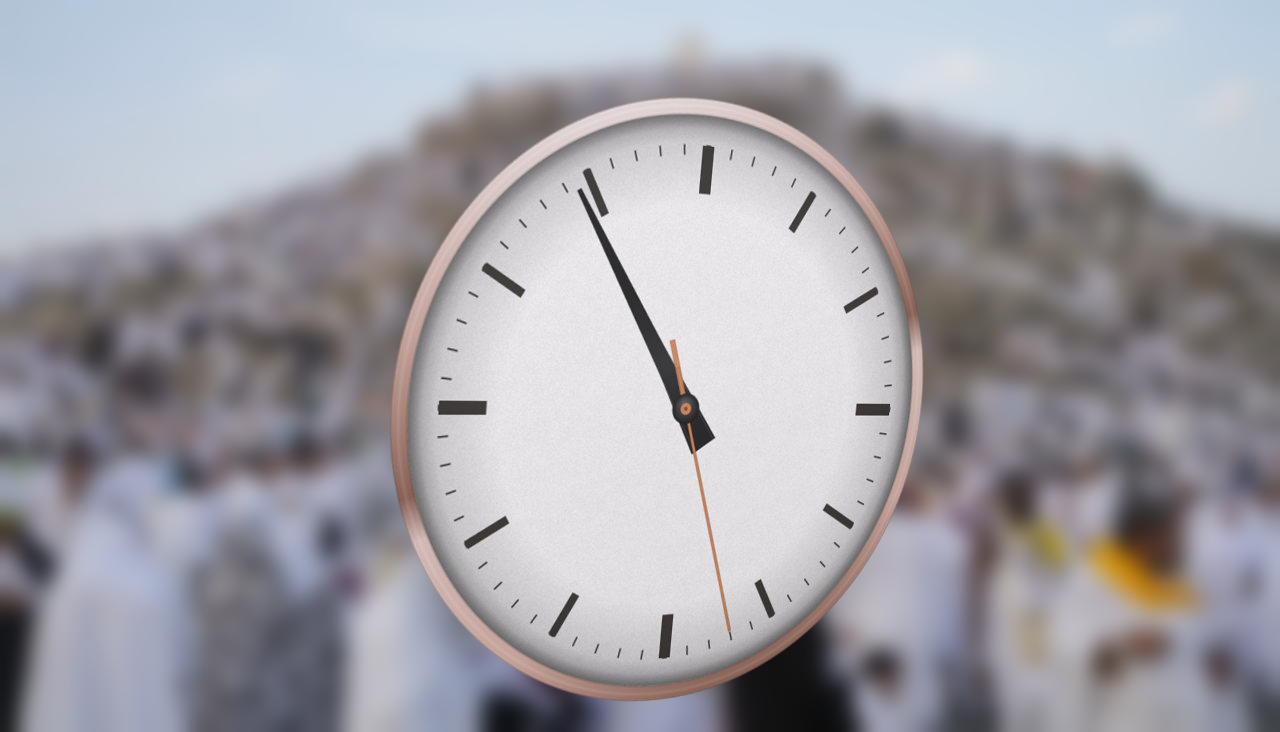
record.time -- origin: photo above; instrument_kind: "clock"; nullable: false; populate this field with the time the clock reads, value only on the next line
10:54:27
